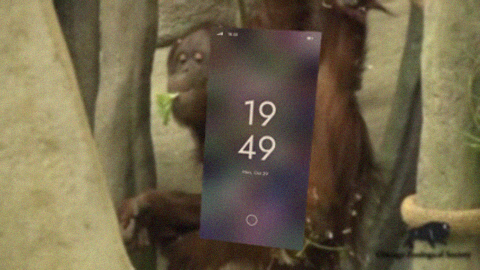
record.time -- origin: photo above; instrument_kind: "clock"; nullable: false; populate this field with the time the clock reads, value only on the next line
19:49
